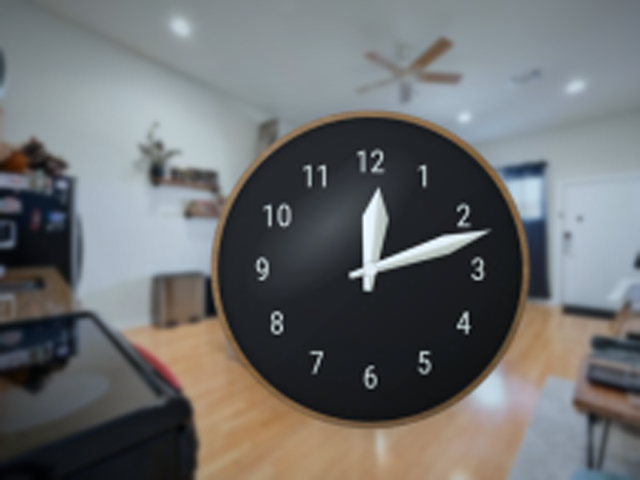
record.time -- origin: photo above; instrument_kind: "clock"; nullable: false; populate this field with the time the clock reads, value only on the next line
12:12
